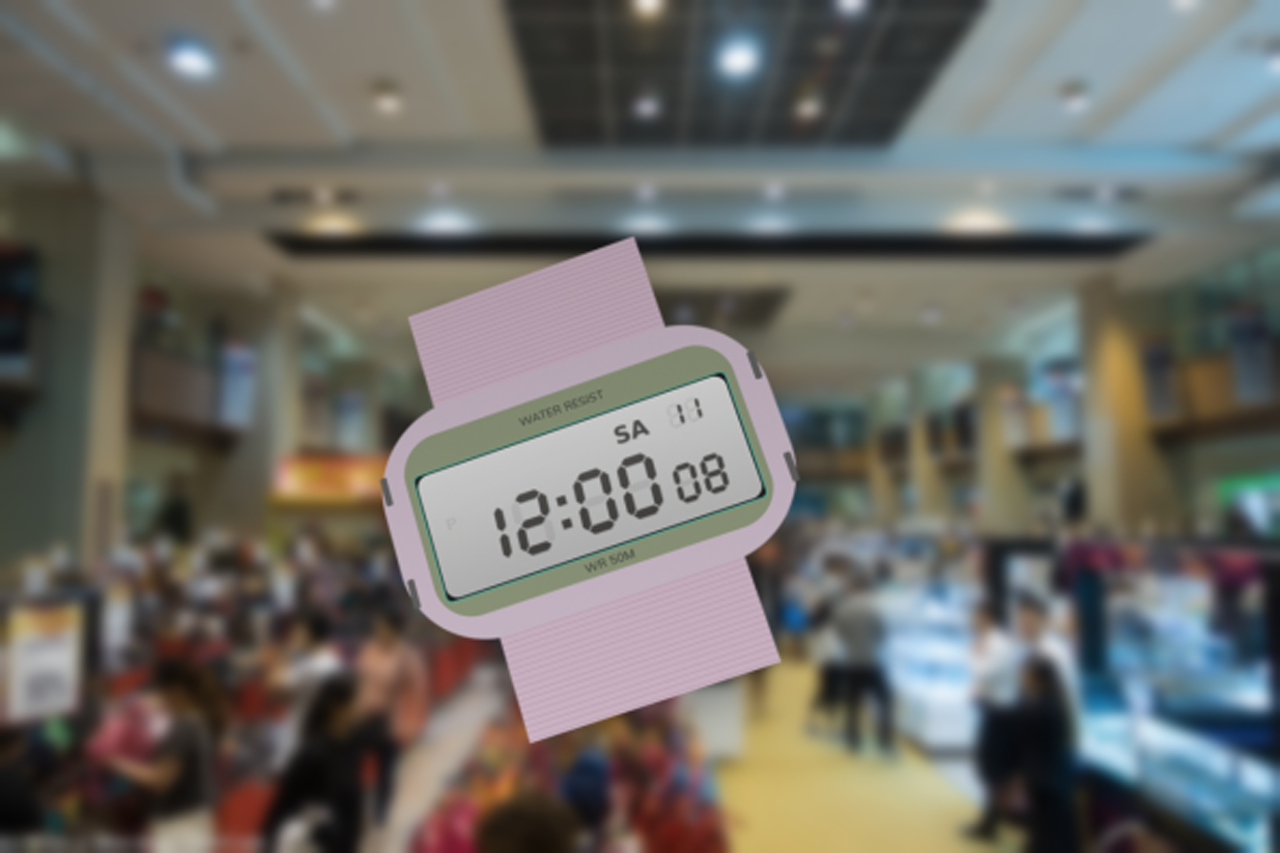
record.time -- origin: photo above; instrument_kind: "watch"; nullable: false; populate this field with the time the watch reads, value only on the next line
12:00:08
